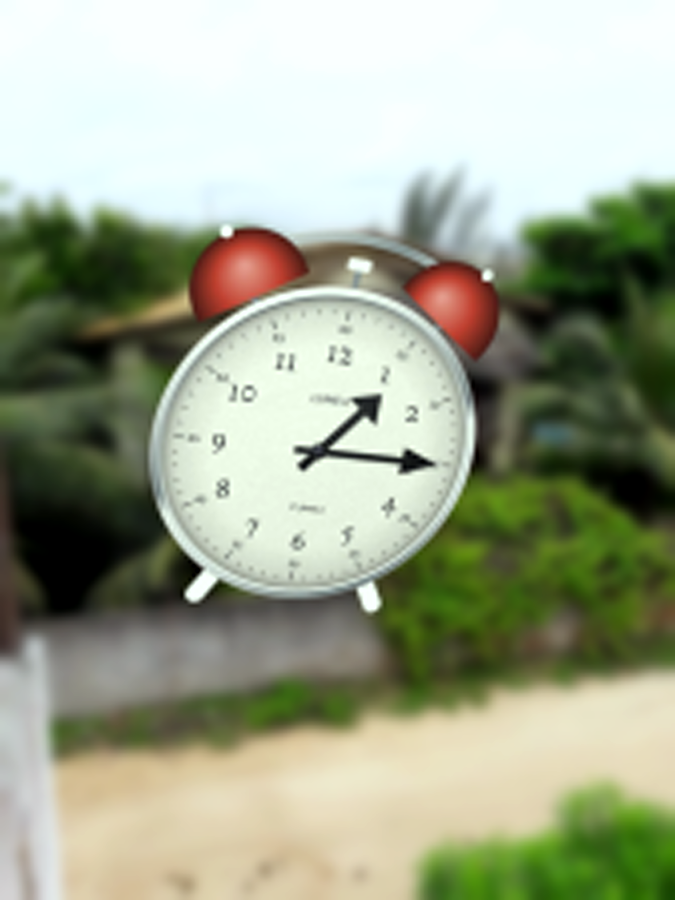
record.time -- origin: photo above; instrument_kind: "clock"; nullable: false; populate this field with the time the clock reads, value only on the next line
1:15
